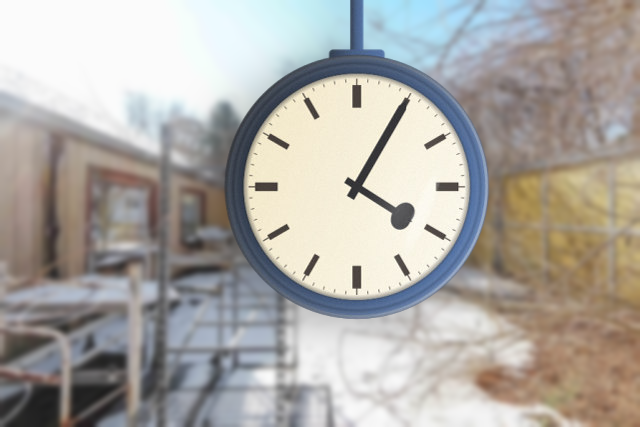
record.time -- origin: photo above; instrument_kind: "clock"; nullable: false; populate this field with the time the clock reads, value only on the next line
4:05
